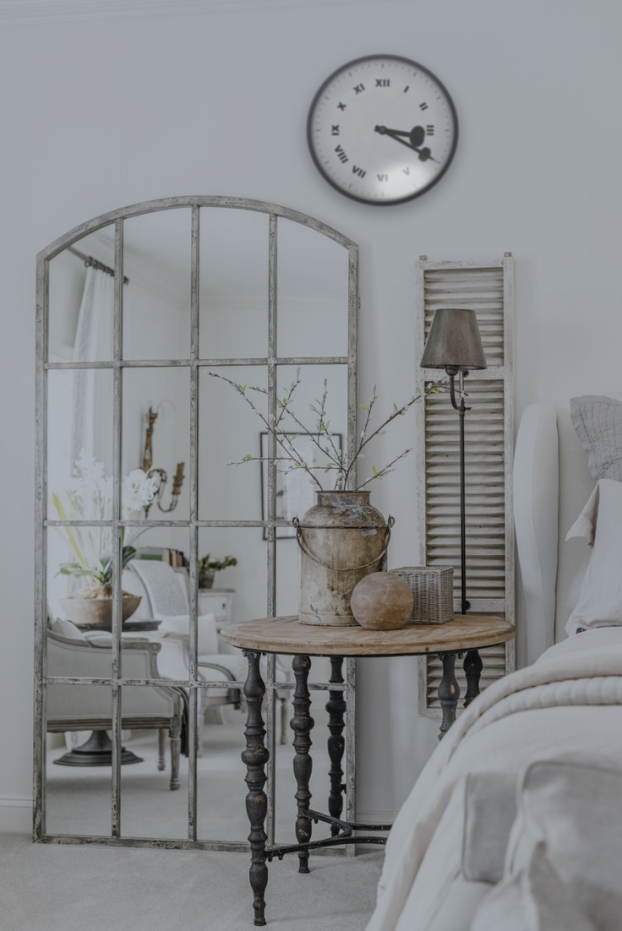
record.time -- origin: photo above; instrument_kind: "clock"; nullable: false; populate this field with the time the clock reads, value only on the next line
3:20
